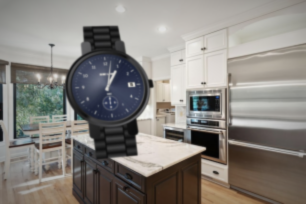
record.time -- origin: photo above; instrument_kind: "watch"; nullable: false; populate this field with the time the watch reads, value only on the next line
1:02
